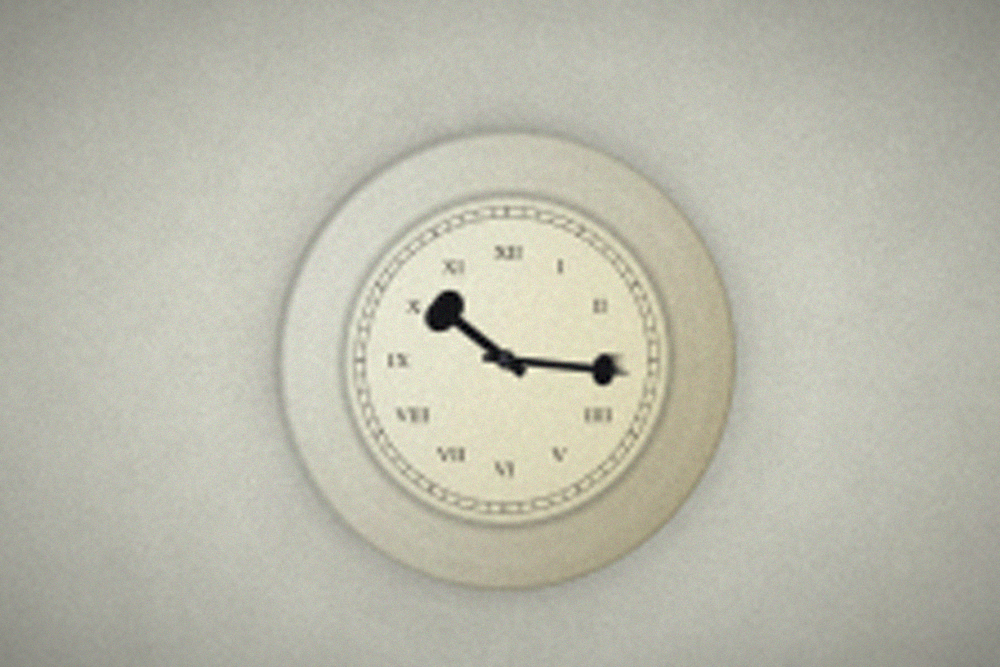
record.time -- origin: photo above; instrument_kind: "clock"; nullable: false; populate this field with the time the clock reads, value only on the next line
10:16
